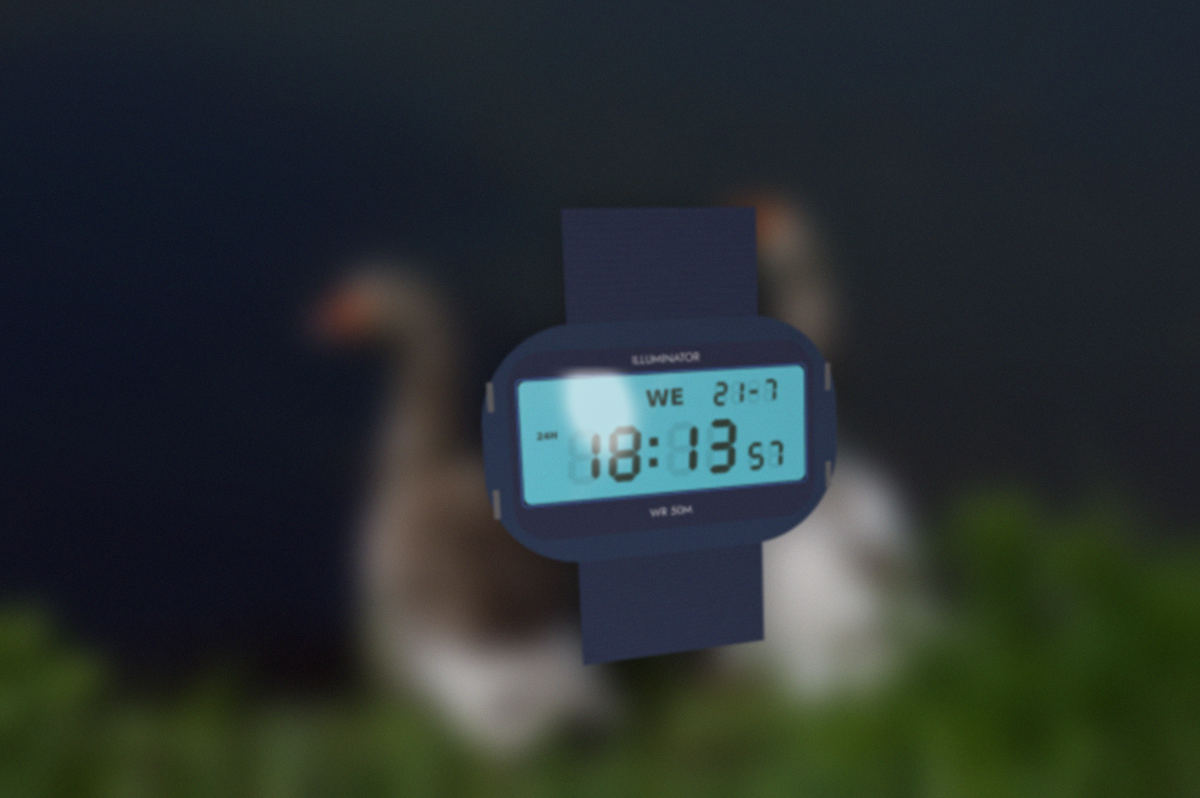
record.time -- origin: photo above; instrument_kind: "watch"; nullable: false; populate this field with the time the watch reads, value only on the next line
18:13:57
